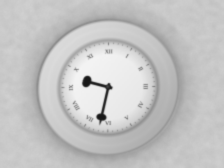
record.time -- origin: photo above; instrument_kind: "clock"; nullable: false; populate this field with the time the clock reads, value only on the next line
9:32
